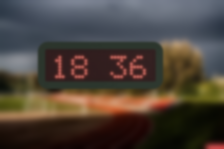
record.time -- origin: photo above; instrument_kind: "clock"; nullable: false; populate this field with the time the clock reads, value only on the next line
18:36
